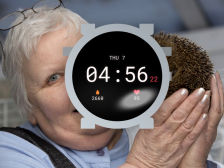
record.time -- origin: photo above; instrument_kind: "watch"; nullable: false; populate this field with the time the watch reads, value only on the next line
4:56:22
